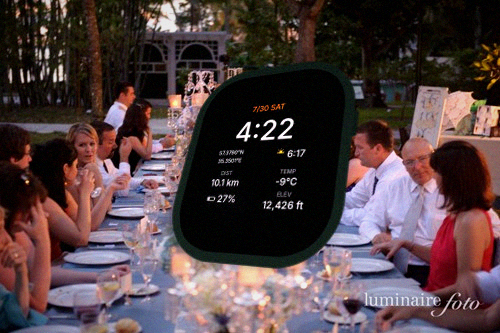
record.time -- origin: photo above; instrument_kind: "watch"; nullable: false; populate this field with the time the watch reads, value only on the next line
4:22
